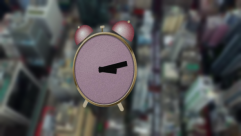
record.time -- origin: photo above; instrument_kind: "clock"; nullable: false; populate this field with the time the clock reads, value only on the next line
3:13
